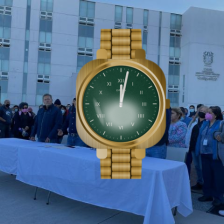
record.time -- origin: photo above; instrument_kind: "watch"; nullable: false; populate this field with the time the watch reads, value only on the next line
12:02
